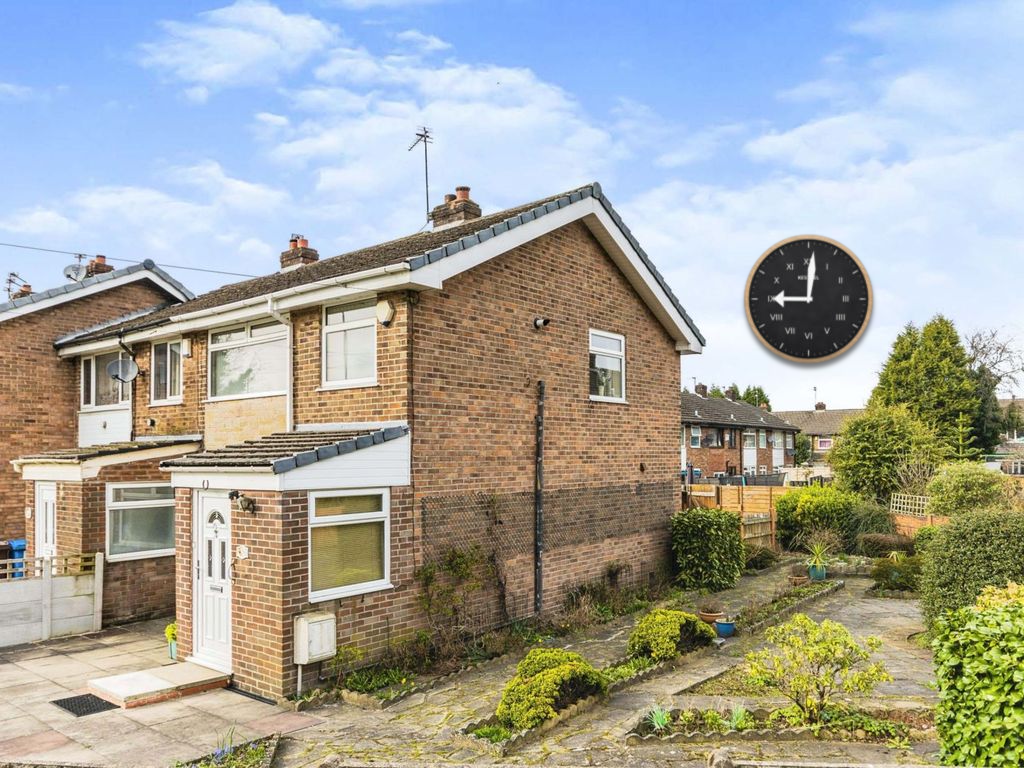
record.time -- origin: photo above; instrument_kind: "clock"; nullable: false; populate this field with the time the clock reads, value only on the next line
9:01
